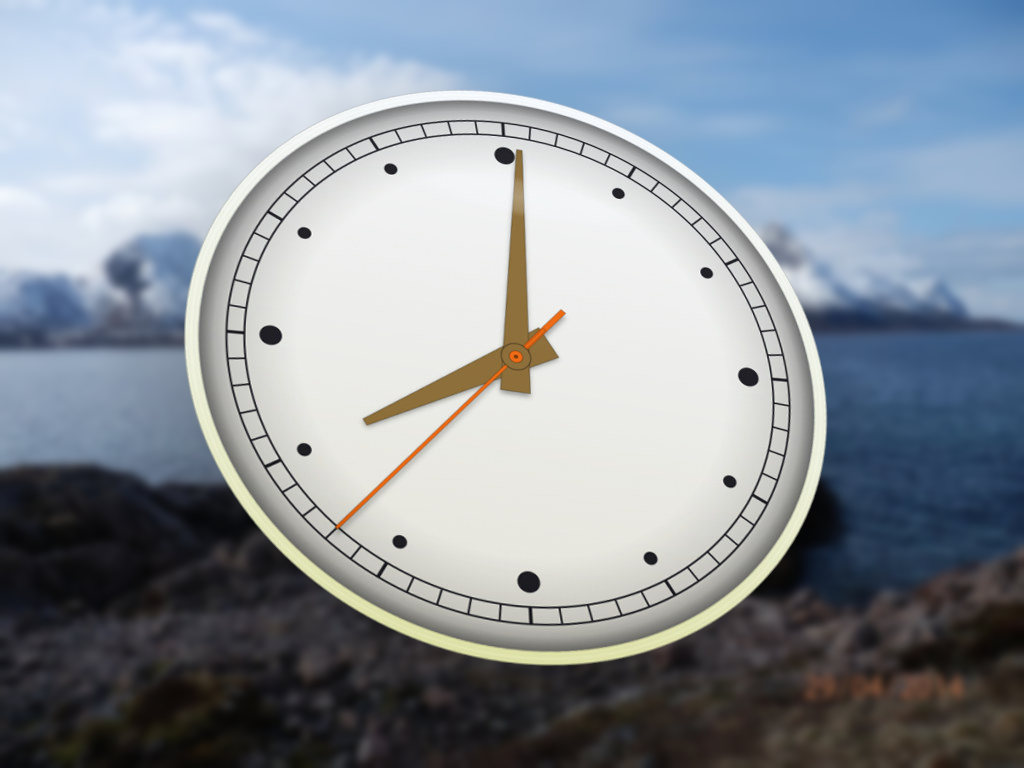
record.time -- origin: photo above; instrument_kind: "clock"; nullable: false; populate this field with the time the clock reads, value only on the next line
8:00:37
